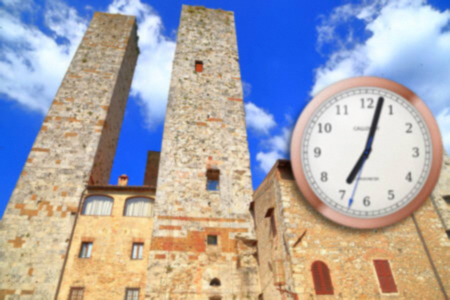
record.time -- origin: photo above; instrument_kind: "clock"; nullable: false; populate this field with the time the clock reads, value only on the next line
7:02:33
